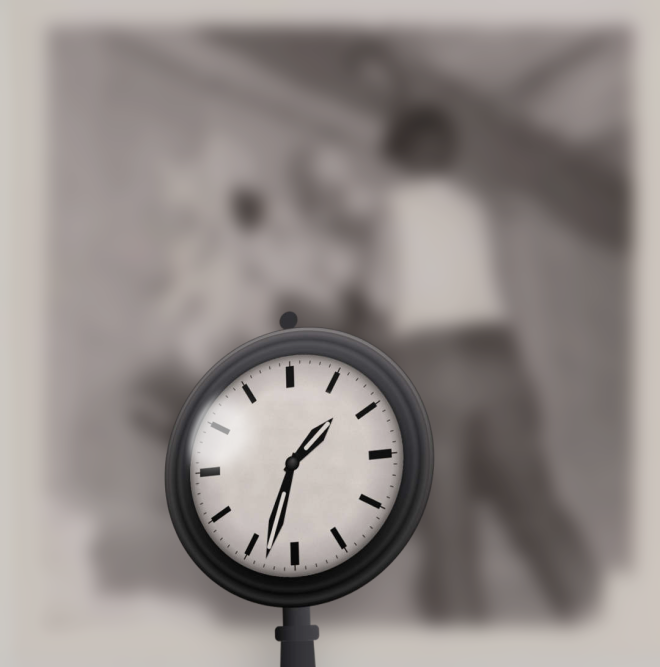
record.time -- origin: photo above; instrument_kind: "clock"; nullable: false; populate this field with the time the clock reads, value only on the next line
1:33
